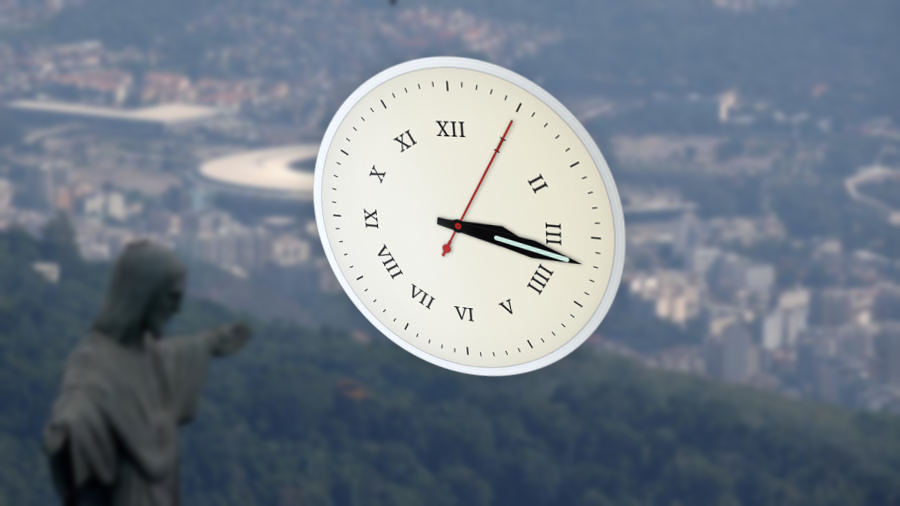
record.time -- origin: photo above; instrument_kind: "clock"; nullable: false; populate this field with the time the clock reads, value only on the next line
3:17:05
